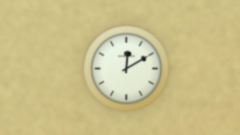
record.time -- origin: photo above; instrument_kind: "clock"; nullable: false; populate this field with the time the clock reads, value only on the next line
12:10
